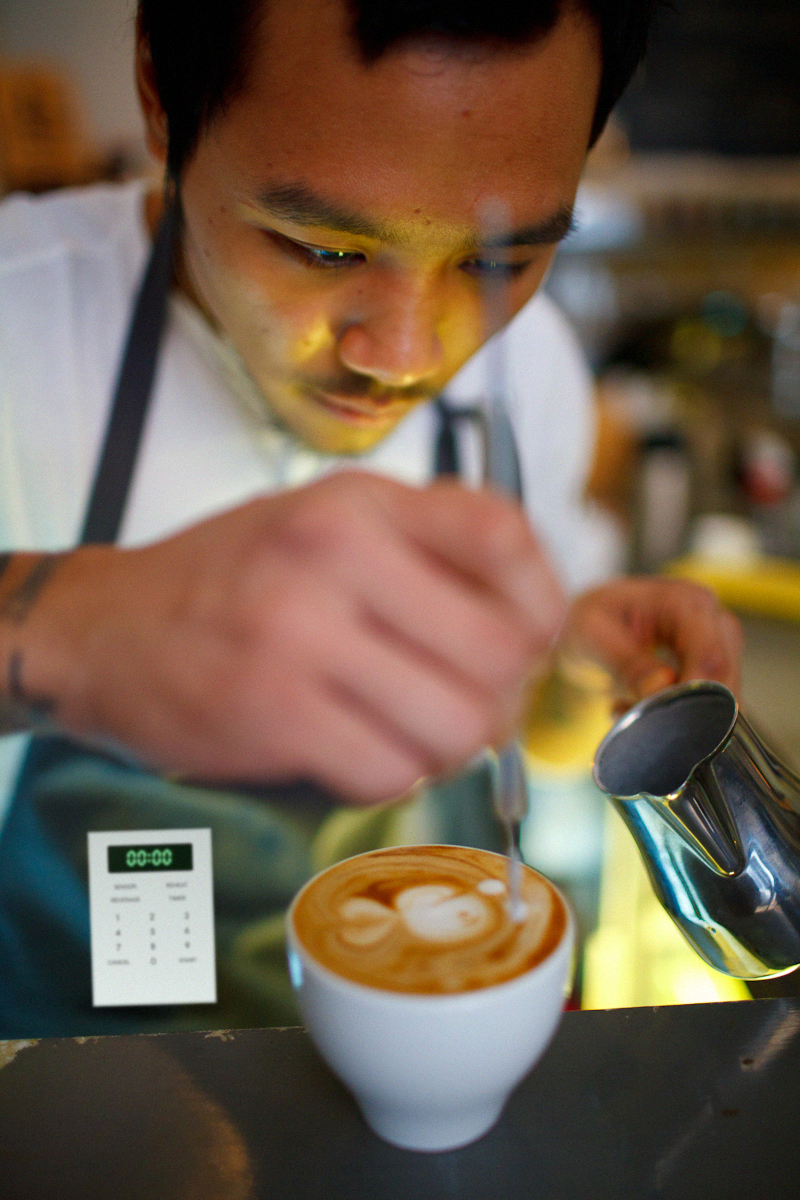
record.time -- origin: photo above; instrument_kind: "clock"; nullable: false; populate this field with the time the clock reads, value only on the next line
0:00
